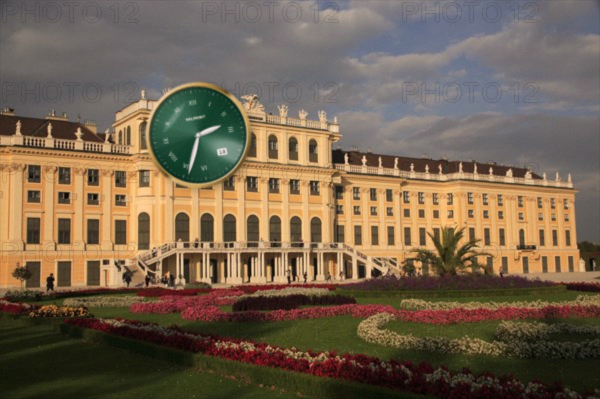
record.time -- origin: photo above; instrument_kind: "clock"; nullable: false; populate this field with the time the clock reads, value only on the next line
2:34
